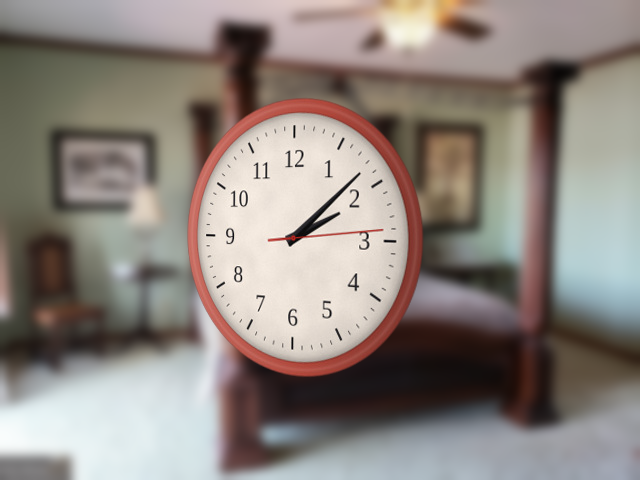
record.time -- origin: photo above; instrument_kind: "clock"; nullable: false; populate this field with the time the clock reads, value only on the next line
2:08:14
